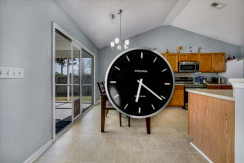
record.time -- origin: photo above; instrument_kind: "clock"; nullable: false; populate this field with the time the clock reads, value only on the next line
6:21
